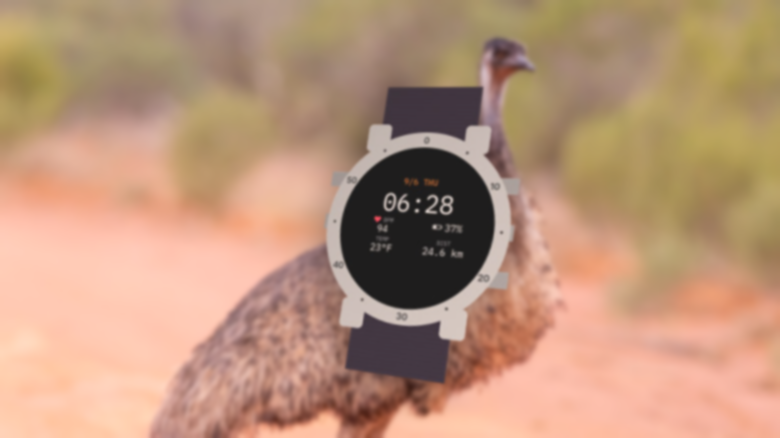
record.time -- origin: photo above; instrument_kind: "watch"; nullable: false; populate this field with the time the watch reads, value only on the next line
6:28
